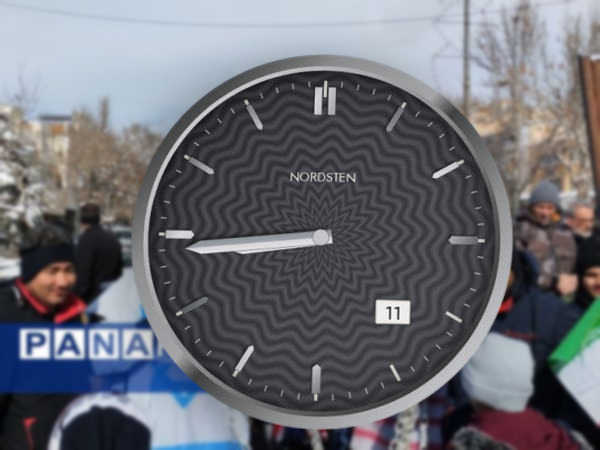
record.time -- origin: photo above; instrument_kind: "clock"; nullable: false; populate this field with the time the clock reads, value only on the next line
8:44
